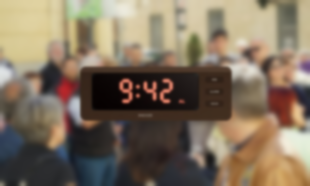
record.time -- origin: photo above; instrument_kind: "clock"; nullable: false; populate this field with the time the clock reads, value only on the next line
9:42
